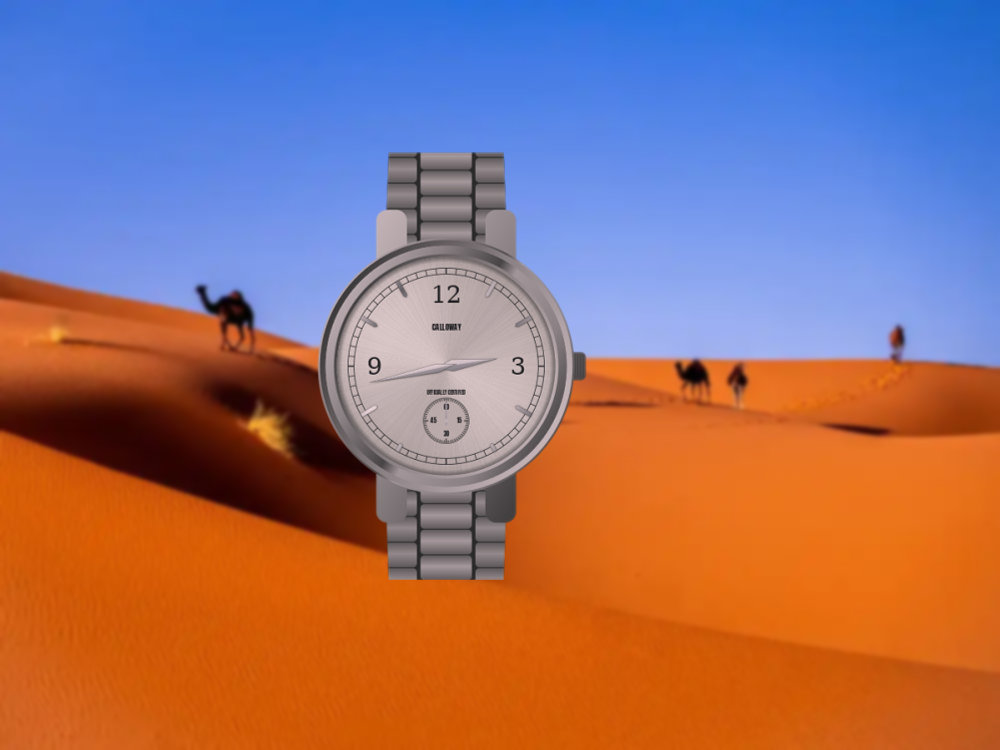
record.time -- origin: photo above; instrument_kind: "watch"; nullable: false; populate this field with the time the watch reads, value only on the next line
2:43
